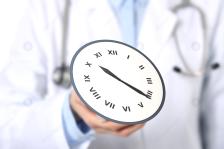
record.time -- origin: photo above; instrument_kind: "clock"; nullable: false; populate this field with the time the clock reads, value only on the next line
10:21
